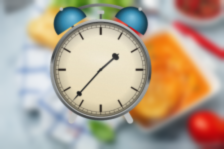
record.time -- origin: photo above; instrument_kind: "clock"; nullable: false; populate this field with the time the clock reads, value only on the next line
1:37
